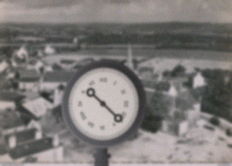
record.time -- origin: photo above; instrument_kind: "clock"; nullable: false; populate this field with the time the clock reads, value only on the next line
10:22
